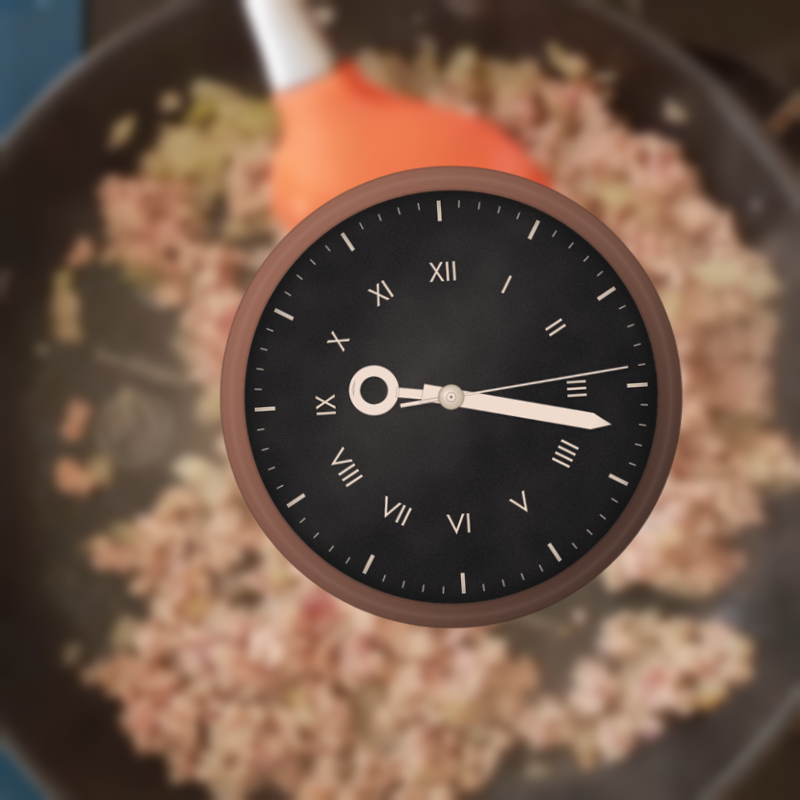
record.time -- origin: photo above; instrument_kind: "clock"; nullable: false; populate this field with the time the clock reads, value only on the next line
9:17:14
